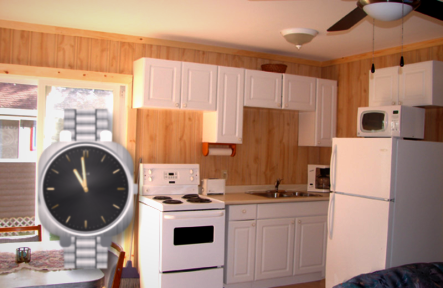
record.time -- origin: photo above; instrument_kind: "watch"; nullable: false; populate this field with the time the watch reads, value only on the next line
10:59
